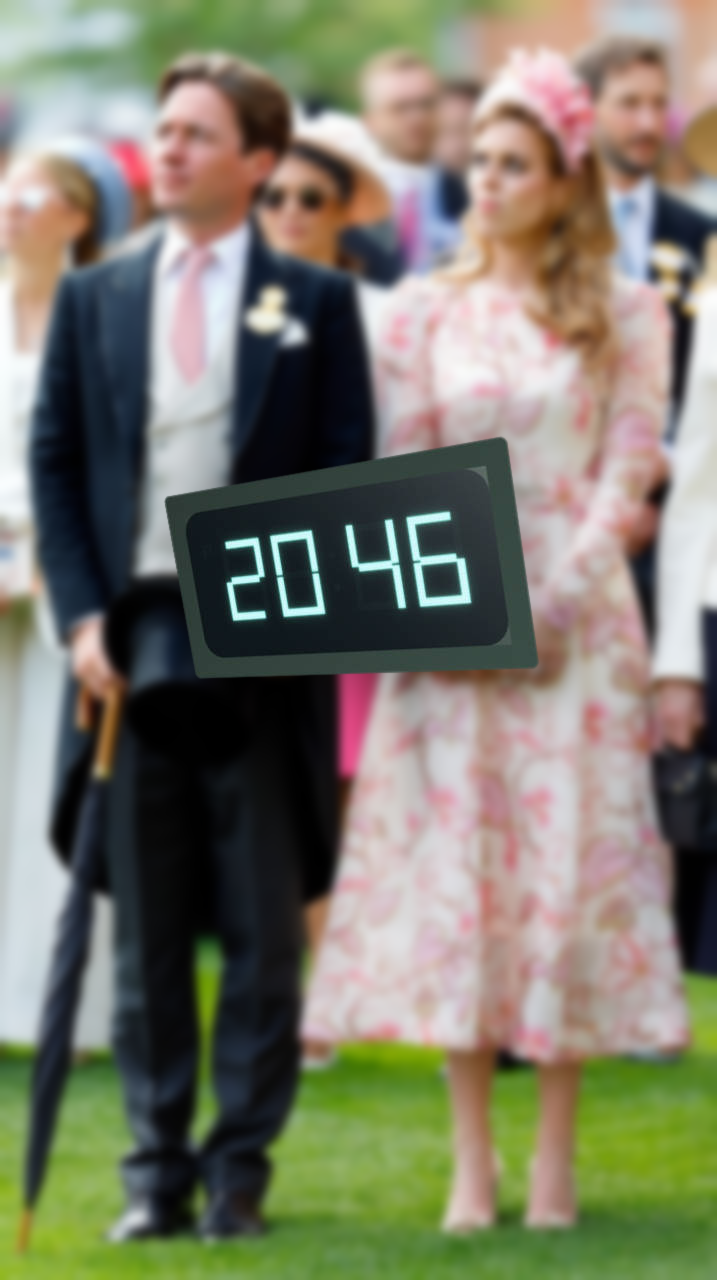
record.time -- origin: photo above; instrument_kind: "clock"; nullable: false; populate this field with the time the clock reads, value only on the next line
20:46
